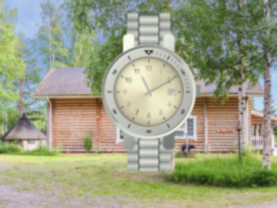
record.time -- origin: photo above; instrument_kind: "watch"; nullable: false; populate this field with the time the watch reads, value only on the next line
11:10
